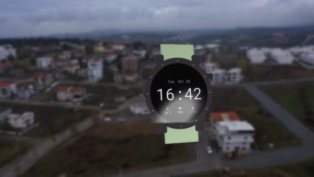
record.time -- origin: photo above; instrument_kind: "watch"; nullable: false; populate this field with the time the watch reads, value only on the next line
16:42
